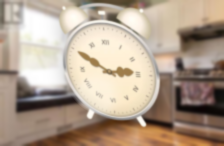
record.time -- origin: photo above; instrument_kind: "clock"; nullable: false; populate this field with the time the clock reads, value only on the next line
2:50
